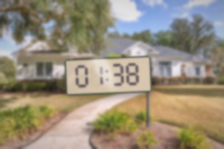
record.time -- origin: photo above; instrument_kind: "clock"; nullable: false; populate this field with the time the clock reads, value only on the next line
1:38
